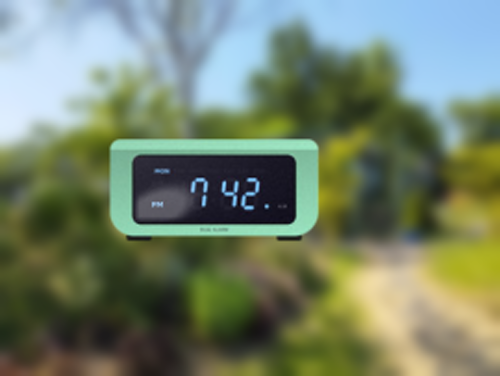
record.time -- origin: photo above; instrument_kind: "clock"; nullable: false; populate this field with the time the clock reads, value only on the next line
7:42
